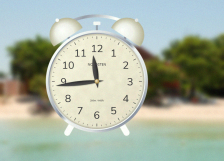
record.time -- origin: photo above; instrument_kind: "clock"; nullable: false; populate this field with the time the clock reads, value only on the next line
11:44
